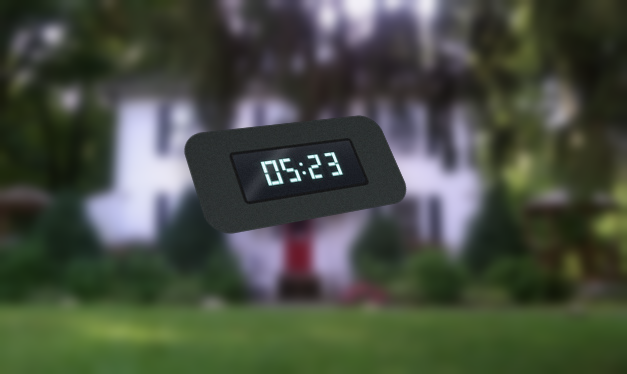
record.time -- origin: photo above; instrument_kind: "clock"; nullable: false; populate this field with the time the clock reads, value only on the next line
5:23
